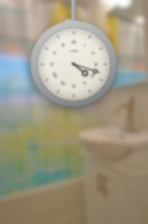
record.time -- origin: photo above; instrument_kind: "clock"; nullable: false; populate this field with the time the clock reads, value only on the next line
4:18
